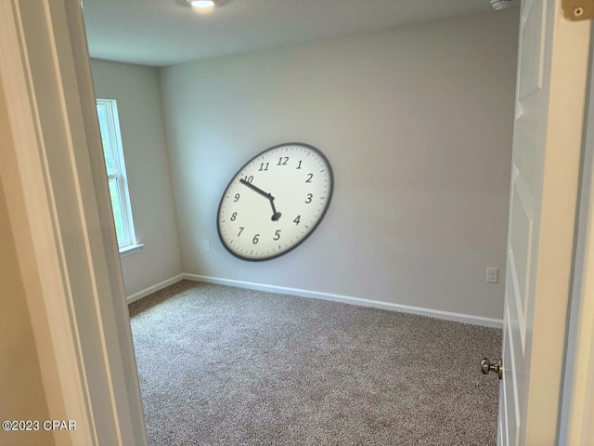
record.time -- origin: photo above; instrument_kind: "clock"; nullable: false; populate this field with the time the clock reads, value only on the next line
4:49
